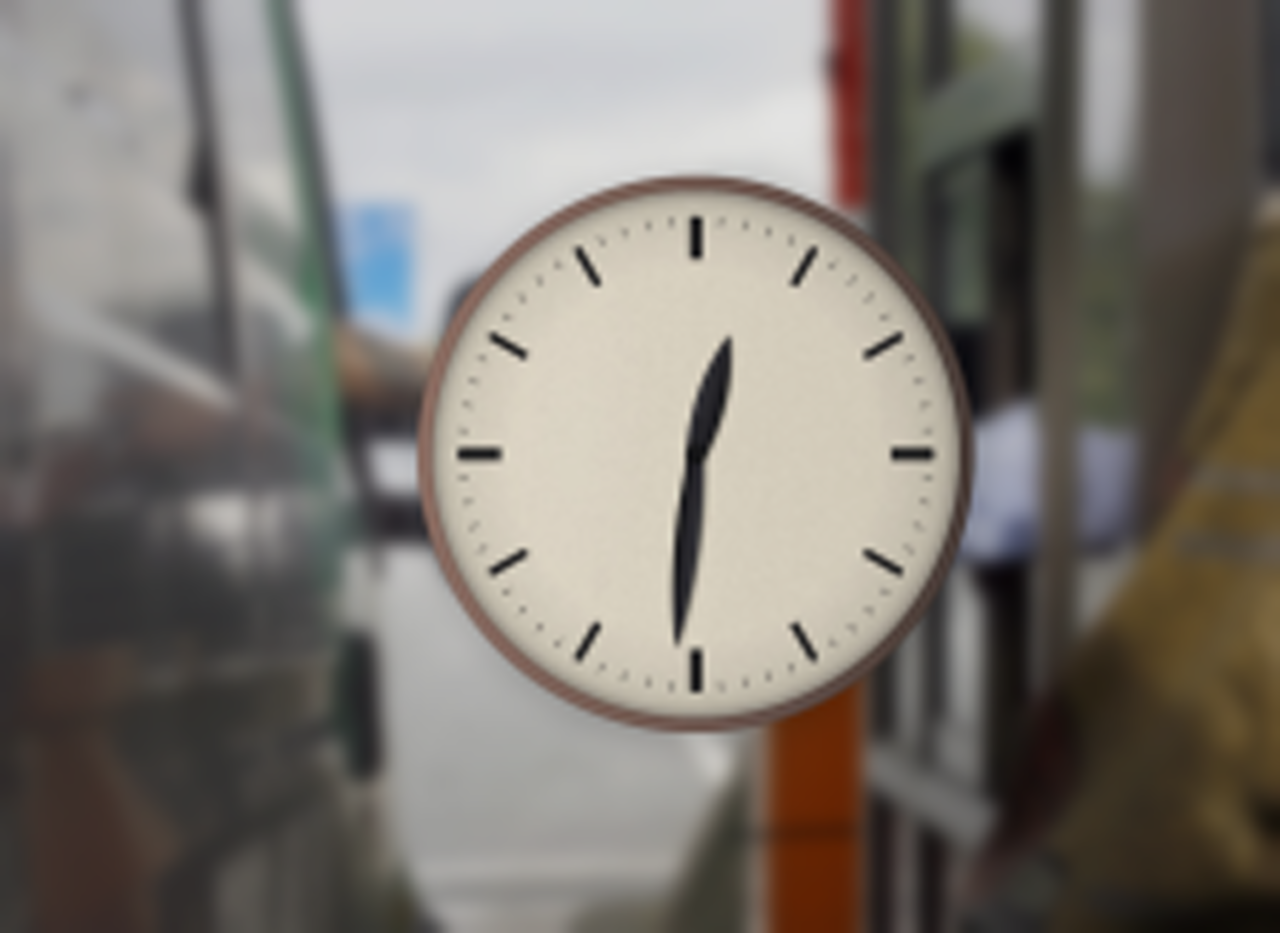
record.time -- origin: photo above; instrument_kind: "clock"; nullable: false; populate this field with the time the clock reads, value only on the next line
12:31
